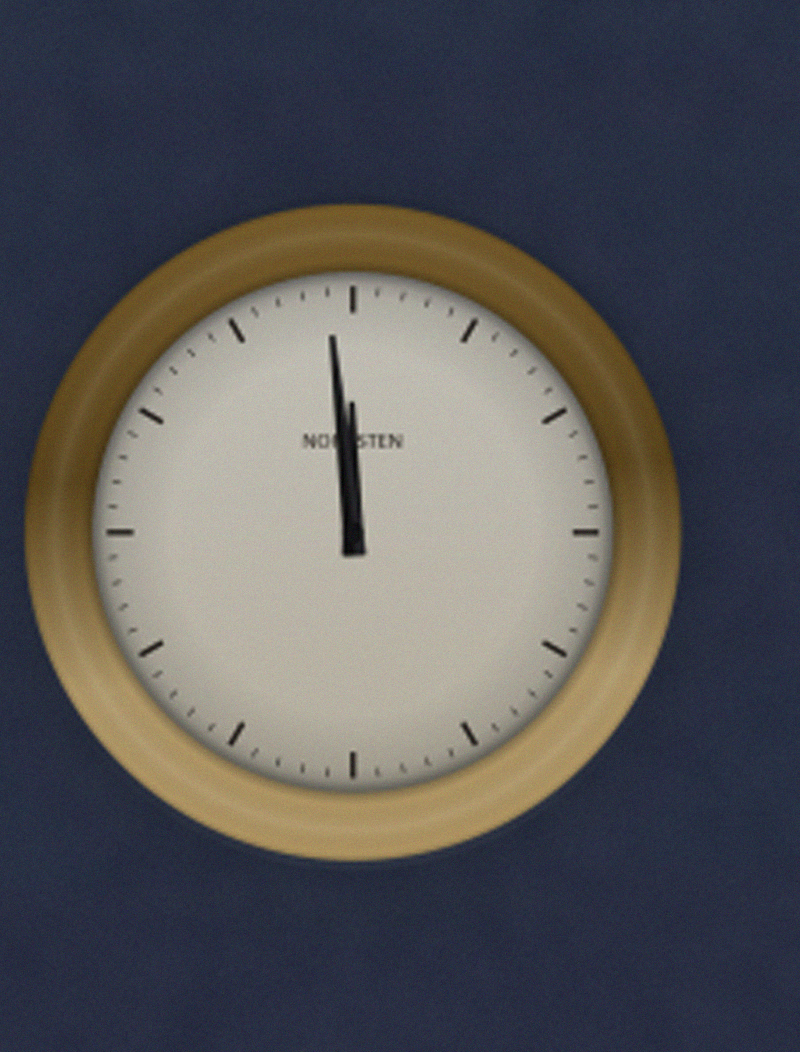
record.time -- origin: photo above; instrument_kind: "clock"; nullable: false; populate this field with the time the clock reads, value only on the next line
11:59
